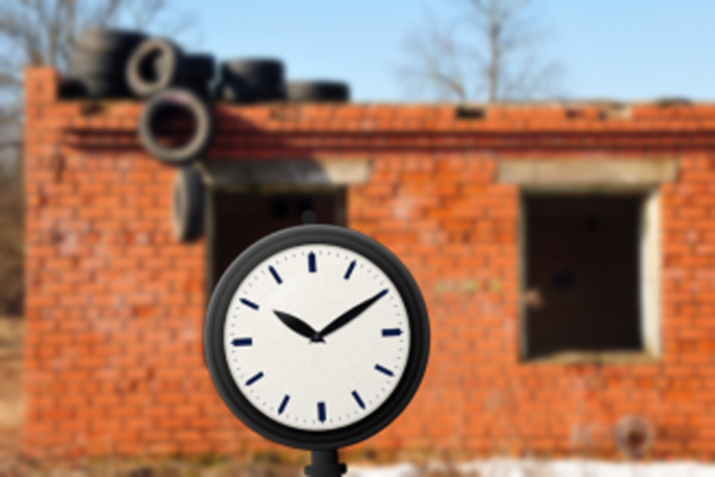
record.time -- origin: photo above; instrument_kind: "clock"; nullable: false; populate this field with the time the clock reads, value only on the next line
10:10
